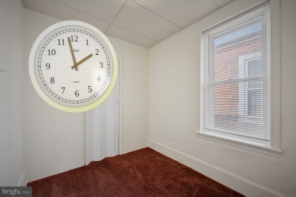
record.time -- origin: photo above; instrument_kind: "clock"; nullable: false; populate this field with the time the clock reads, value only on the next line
1:58
